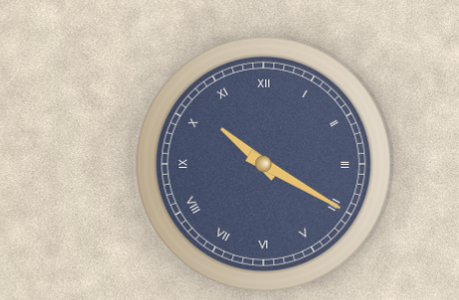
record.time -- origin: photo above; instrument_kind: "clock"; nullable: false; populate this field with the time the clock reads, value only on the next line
10:20
